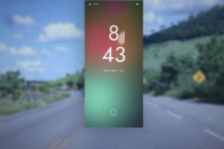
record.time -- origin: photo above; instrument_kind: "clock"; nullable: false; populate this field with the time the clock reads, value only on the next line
8:43
